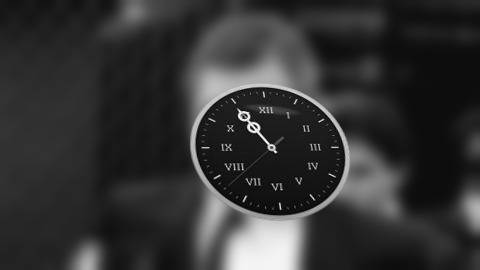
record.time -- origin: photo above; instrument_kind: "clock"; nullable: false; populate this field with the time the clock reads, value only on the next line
10:54:38
